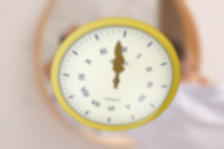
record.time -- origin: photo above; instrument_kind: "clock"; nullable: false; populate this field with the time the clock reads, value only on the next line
11:59
